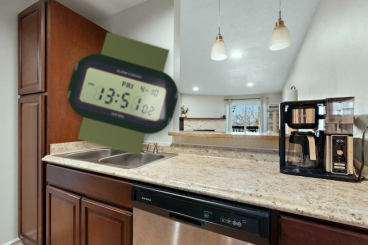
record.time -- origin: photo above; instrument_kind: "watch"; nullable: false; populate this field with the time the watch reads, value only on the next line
13:51:02
